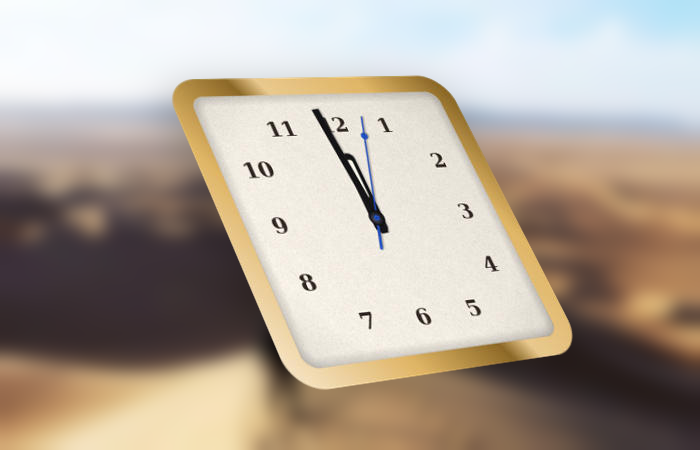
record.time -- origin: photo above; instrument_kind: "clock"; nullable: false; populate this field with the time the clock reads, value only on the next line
11:59:03
